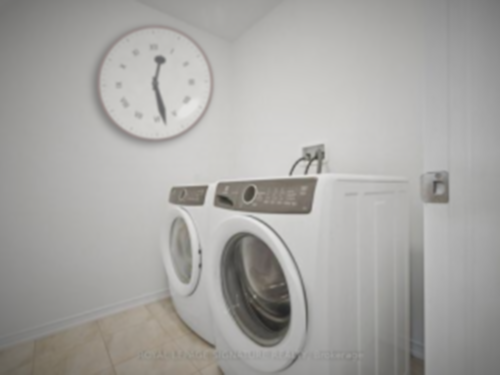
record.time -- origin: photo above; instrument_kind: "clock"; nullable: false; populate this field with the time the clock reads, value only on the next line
12:28
